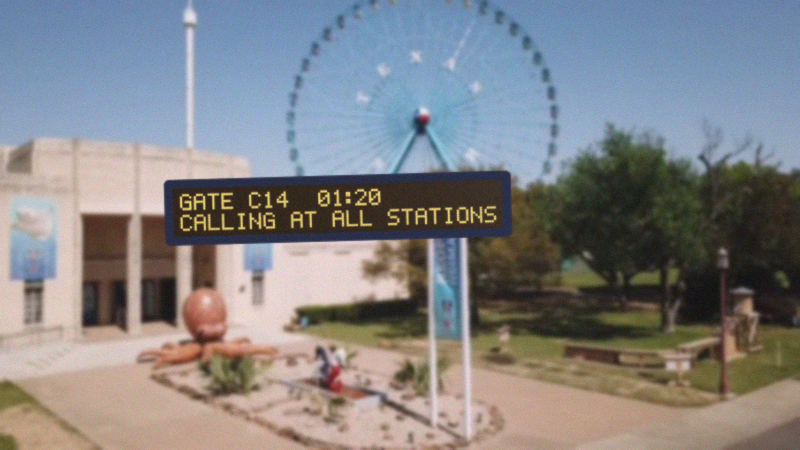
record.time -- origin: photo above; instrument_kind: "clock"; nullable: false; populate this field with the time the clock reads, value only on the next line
1:20
